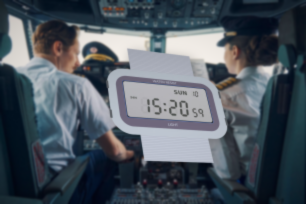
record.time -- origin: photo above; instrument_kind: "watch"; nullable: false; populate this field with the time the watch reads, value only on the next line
15:20:59
